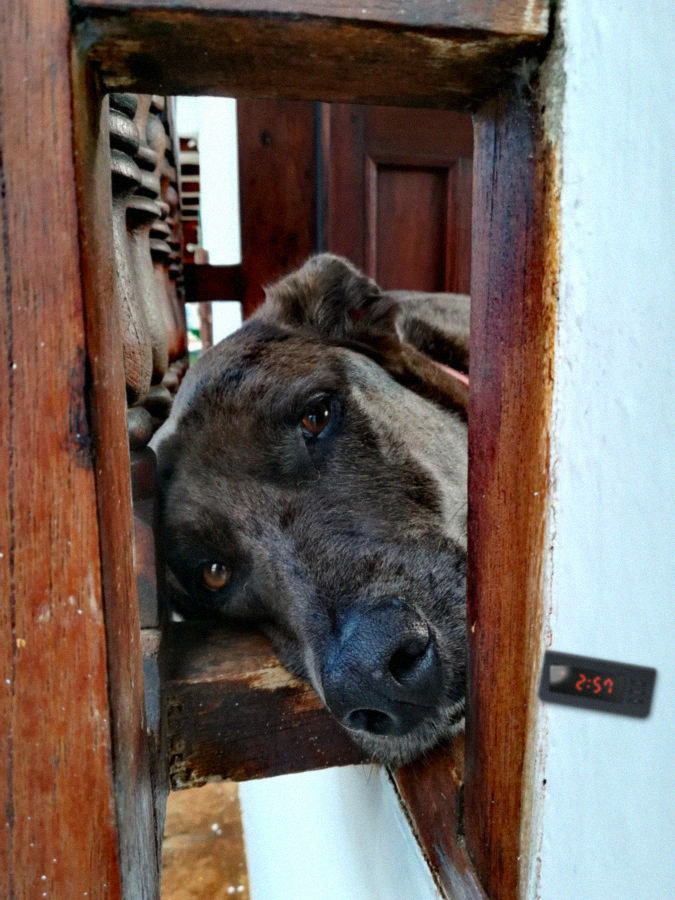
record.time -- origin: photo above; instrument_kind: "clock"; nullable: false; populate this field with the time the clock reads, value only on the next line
2:57
